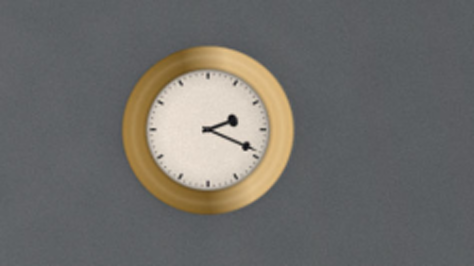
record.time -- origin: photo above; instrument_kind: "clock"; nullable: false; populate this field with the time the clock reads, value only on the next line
2:19
